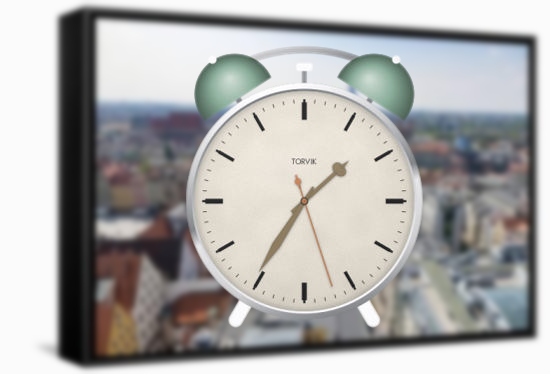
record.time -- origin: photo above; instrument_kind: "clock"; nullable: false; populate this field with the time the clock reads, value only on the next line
1:35:27
